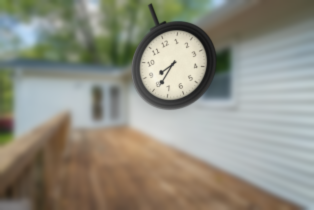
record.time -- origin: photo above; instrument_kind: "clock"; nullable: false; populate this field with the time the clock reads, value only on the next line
8:39
